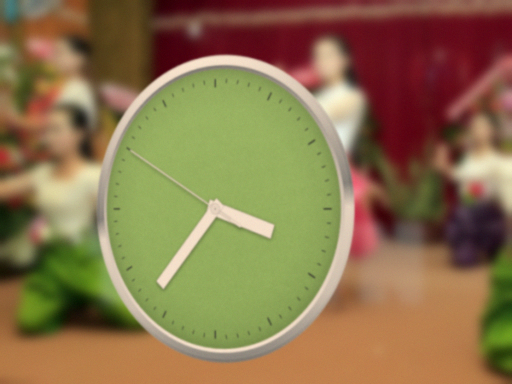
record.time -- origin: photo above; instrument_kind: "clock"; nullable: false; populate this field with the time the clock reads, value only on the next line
3:36:50
